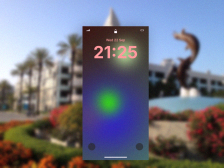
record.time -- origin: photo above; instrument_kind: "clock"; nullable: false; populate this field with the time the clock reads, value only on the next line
21:25
